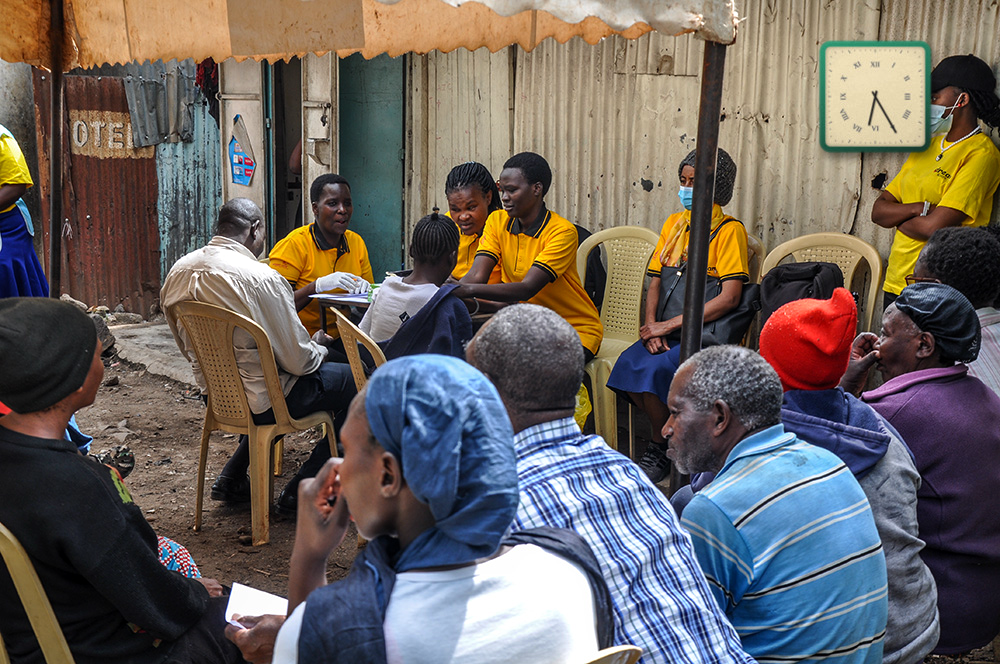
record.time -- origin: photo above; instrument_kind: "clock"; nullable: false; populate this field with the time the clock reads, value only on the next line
6:25
